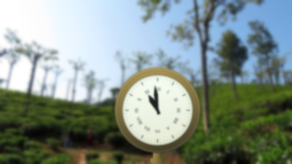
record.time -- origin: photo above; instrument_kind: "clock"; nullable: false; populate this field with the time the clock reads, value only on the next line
10:59
